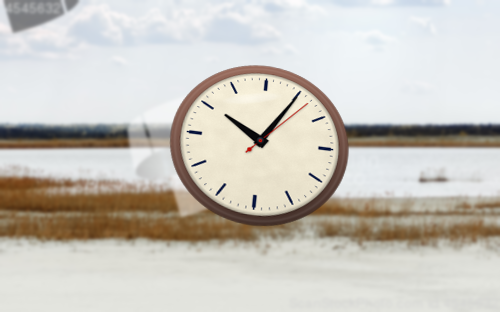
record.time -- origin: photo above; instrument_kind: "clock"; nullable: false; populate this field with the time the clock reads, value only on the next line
10:05:07
